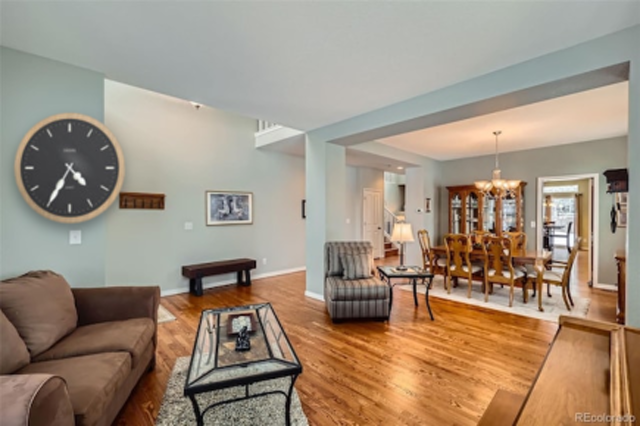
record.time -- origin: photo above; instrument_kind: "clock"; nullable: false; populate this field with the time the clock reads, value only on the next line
4:35
